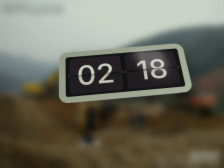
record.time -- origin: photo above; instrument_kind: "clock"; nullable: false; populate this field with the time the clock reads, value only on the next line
2:18
